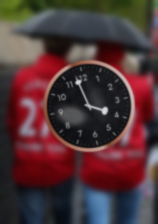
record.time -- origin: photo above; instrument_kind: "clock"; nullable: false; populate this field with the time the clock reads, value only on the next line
3:58
